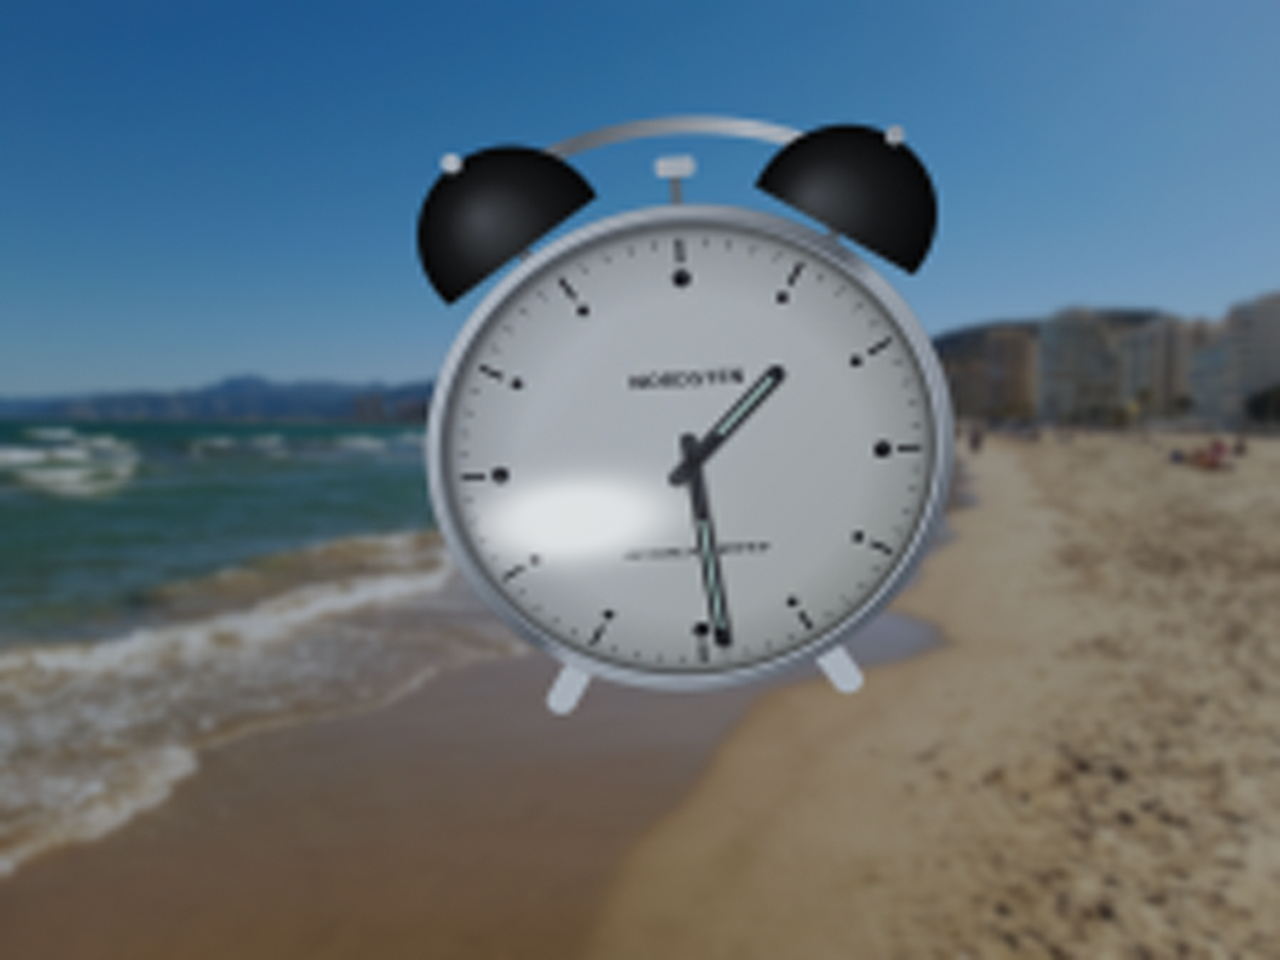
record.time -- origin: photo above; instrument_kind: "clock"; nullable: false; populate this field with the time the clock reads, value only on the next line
1:29
